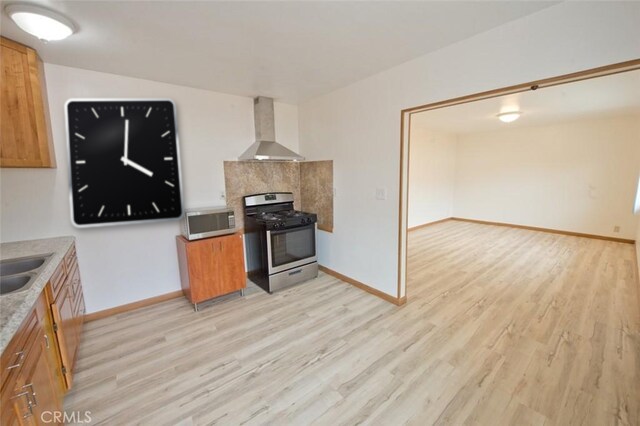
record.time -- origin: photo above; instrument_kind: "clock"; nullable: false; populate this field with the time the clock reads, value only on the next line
4:01
